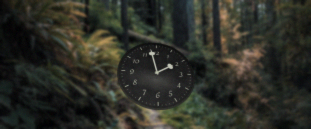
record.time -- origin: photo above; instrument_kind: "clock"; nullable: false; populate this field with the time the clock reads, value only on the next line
1:58
